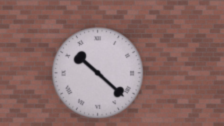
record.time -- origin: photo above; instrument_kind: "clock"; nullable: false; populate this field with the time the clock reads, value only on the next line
10:22
